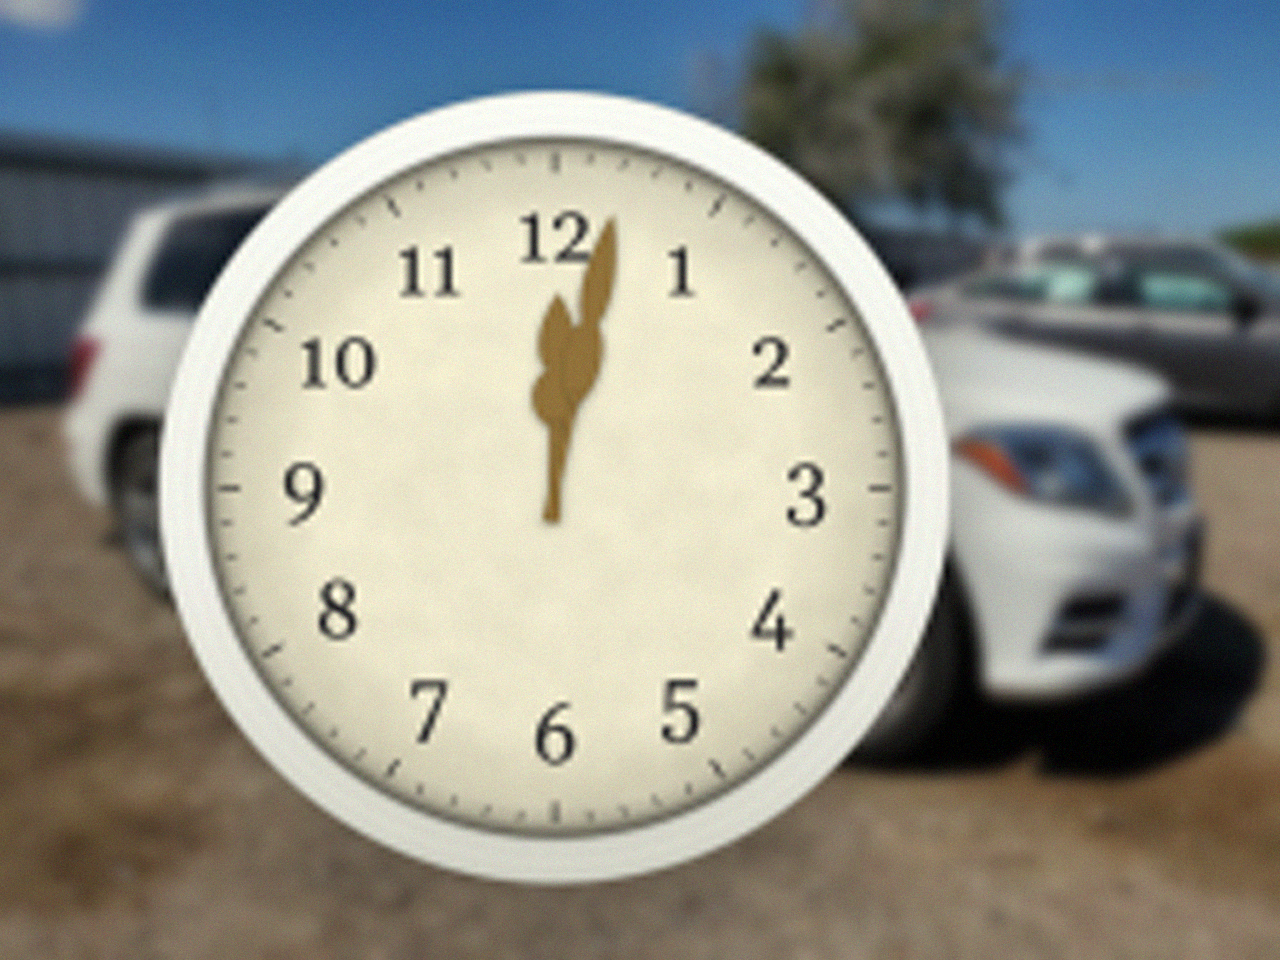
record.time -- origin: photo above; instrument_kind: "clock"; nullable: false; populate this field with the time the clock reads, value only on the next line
12:02
